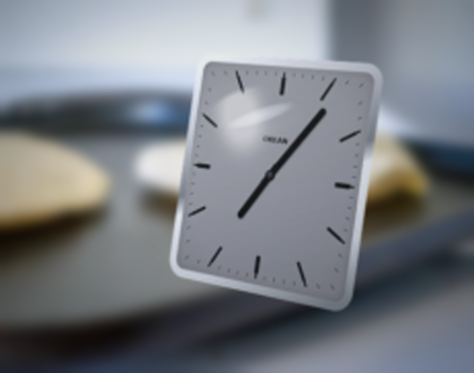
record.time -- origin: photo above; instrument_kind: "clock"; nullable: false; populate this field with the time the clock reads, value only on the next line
7:06
